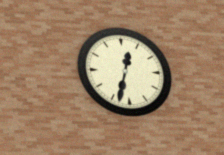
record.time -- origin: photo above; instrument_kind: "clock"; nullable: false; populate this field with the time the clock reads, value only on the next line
12:33
